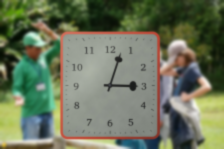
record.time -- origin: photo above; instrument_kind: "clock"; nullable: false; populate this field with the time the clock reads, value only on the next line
3:03
